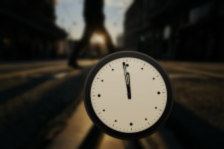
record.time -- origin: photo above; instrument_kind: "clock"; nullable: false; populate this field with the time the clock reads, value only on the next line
11:59
